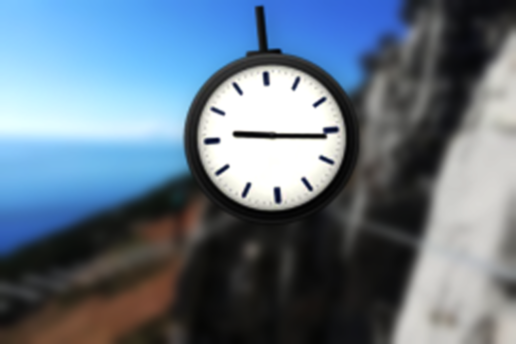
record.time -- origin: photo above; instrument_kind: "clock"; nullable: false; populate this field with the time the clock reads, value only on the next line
9:16
